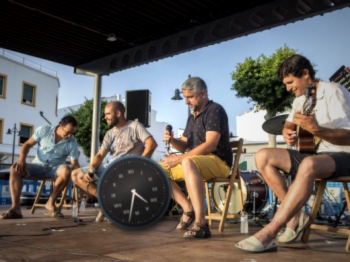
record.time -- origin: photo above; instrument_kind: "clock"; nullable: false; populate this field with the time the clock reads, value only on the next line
4:33
